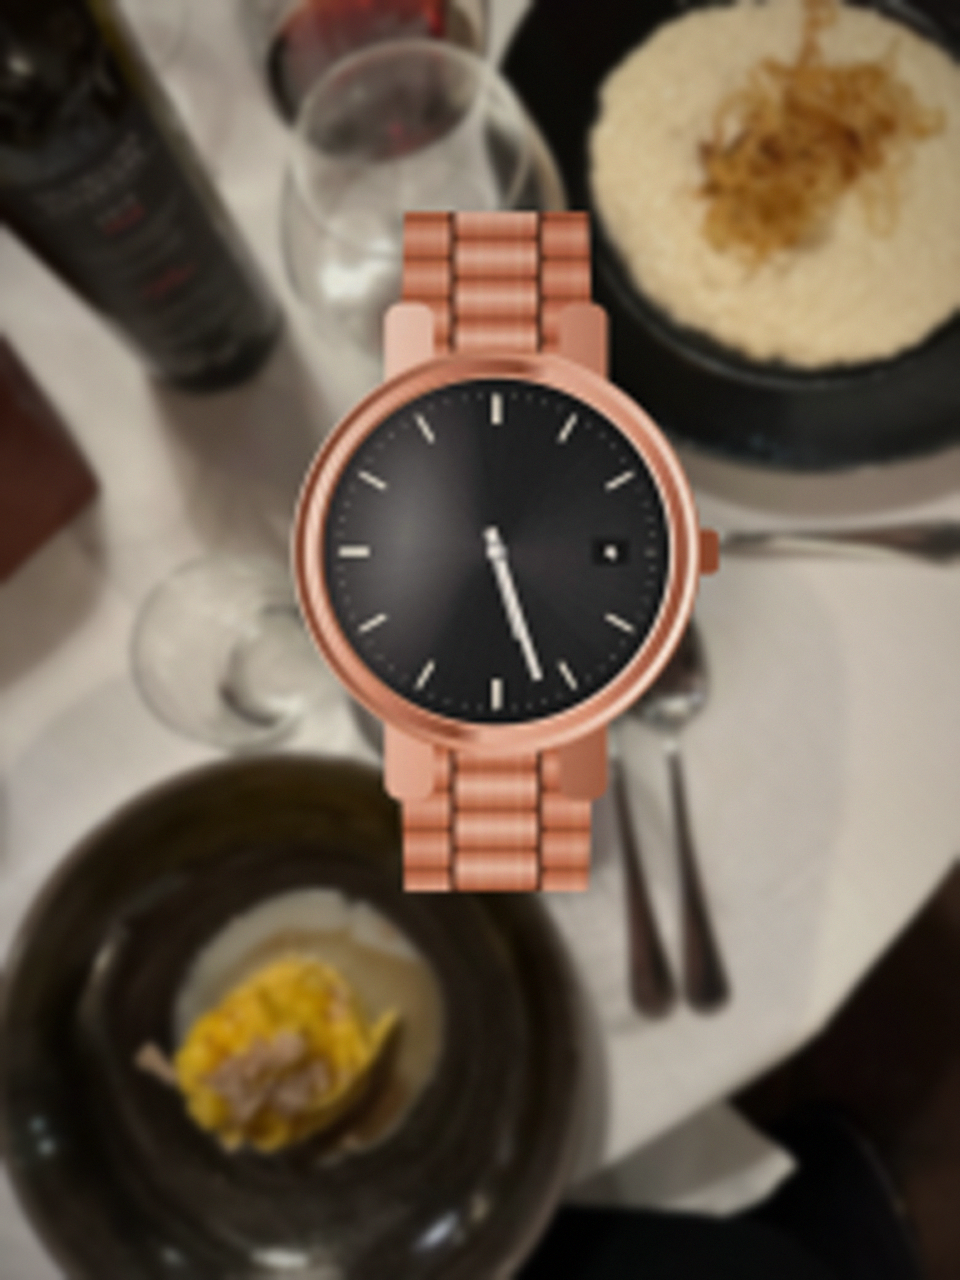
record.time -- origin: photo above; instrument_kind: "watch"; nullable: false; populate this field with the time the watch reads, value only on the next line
5:27
